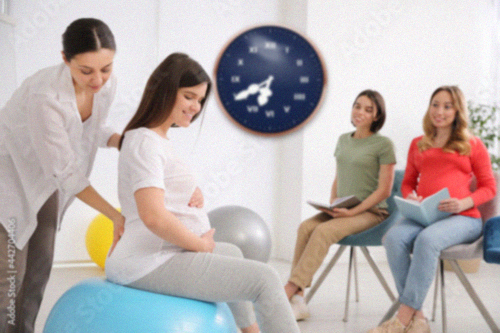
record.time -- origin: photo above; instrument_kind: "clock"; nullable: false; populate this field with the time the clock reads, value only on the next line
6:40
